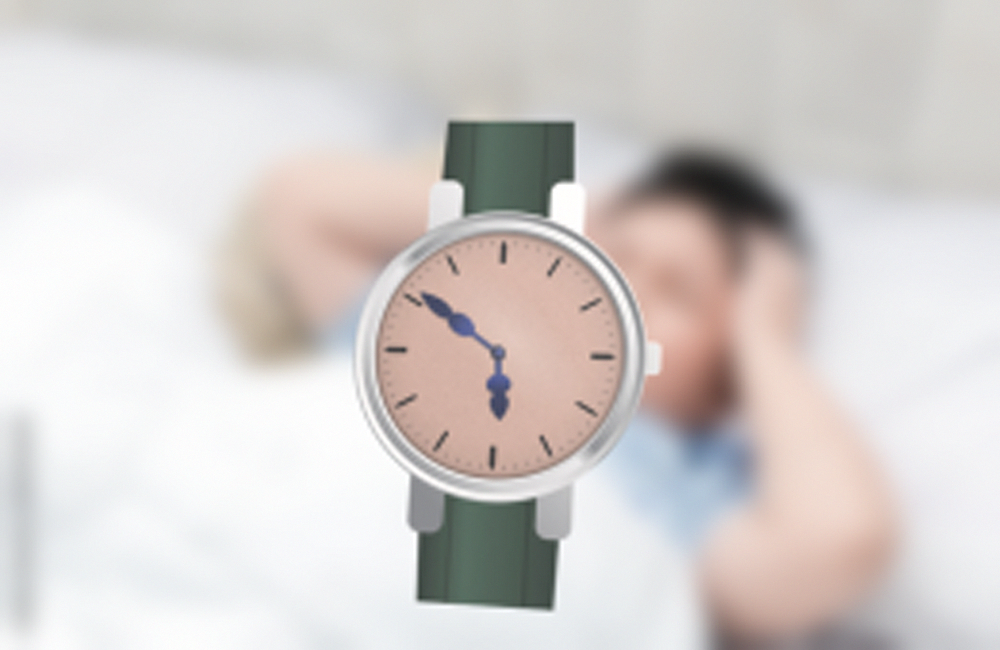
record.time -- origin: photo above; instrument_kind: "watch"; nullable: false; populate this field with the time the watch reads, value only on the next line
5:51
